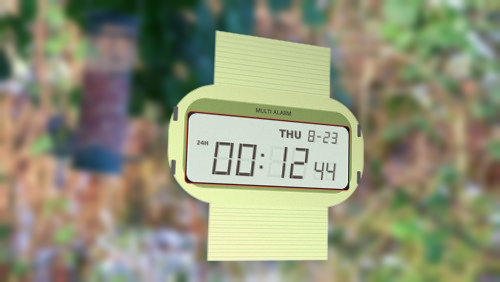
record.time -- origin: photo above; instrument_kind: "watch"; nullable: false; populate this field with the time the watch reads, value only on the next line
0:12:44
